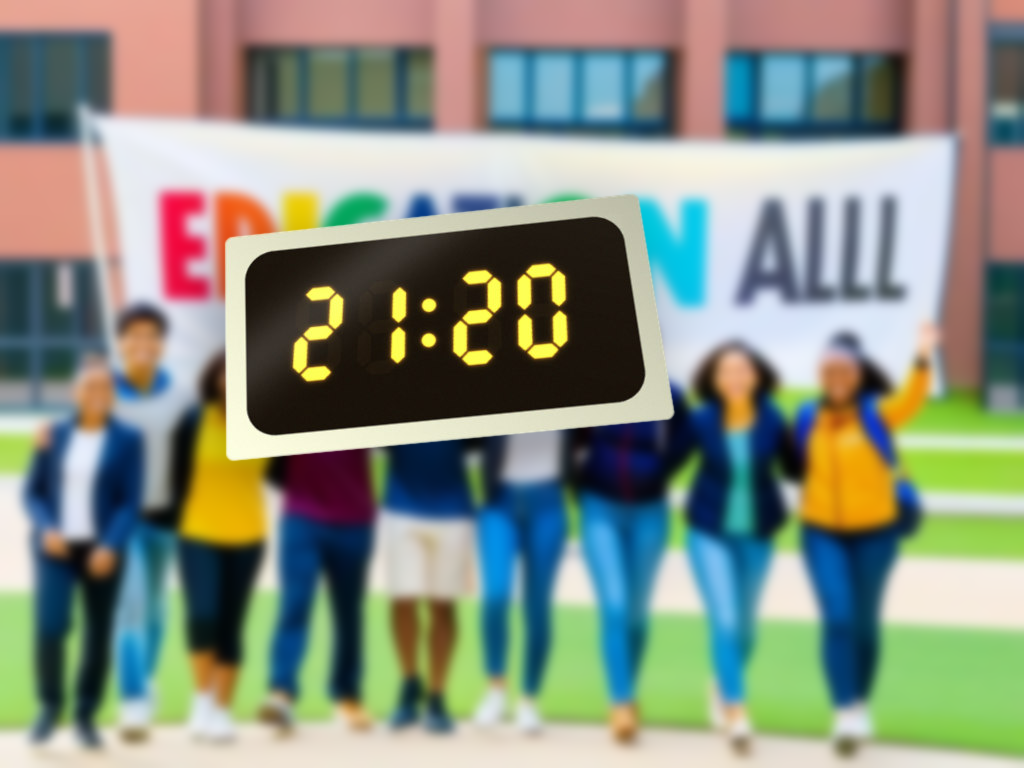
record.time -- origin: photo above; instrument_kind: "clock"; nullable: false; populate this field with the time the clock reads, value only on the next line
21:20
